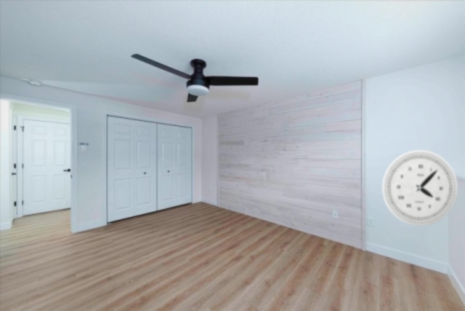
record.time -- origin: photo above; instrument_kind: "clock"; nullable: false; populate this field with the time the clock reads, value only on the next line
4:07
